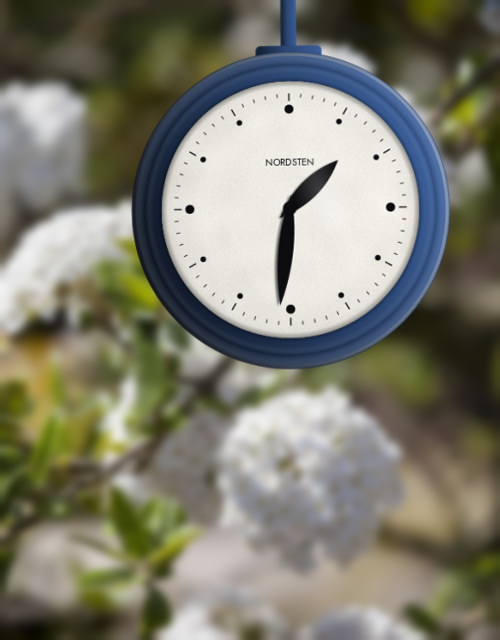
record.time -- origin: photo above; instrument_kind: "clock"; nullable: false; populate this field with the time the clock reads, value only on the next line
1:31
